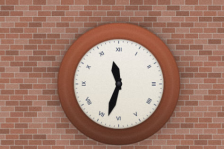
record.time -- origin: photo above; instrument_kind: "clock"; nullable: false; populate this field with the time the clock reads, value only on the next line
11:33
